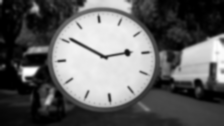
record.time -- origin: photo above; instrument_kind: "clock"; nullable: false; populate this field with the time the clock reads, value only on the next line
2:51
